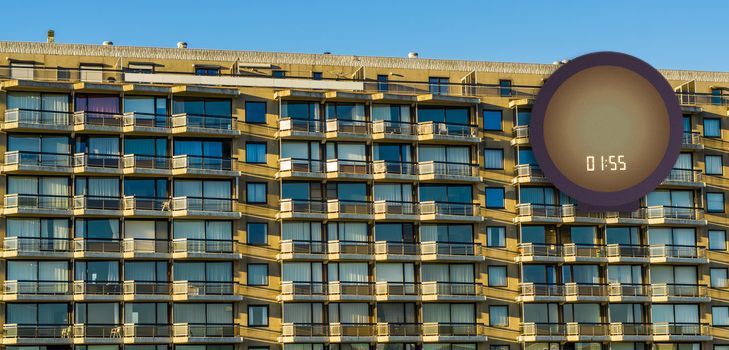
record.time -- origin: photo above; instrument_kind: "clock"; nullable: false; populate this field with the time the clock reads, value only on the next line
1:55
